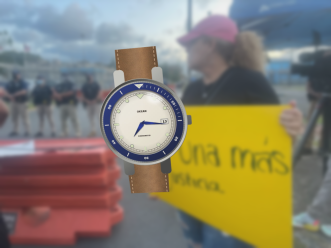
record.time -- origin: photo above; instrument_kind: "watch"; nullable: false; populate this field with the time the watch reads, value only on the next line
7:16
